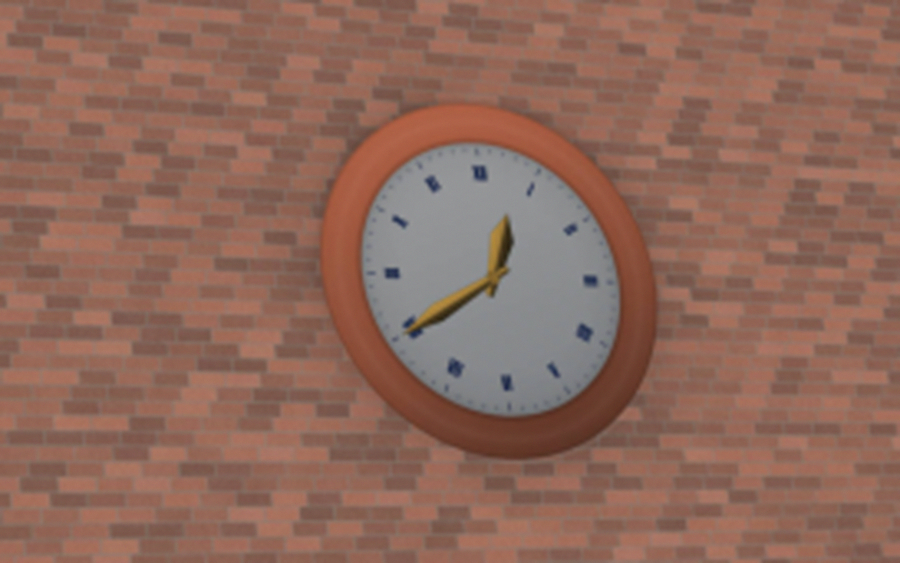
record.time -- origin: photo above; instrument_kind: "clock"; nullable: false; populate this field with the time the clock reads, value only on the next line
12:40
